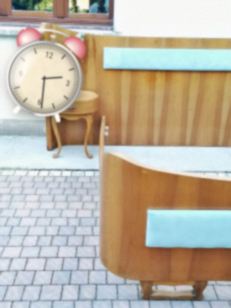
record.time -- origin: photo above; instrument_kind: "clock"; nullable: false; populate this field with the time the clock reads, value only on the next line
2:29
